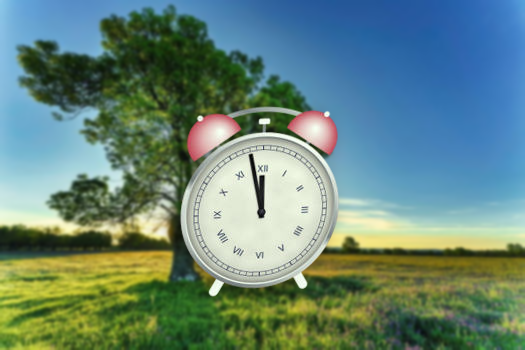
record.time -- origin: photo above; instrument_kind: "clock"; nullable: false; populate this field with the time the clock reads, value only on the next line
11:58
